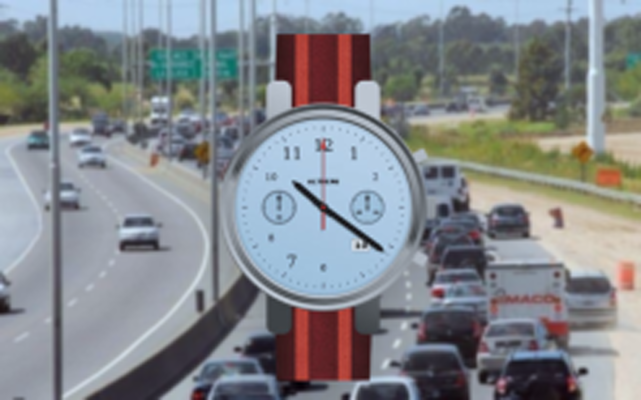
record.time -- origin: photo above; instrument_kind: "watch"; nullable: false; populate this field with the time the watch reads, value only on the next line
10:21
